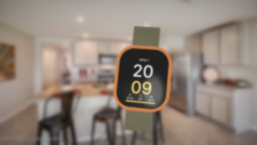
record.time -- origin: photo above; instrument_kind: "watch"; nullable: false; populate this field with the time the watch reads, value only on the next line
20:09
